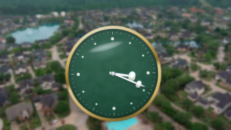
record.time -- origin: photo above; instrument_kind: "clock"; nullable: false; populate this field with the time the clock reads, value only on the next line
3:19
